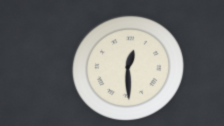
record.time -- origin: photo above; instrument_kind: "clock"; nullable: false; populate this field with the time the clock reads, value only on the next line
12:29
